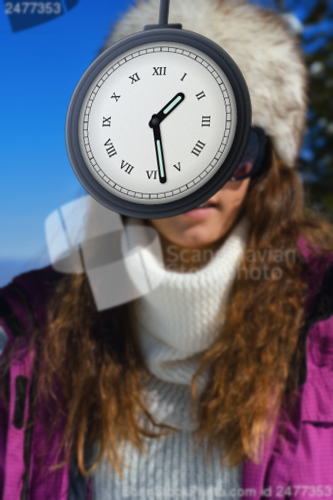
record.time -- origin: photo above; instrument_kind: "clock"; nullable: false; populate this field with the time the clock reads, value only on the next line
1:28
